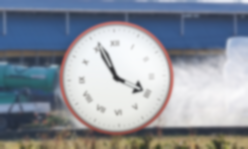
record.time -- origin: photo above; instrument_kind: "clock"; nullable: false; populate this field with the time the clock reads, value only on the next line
3:56
